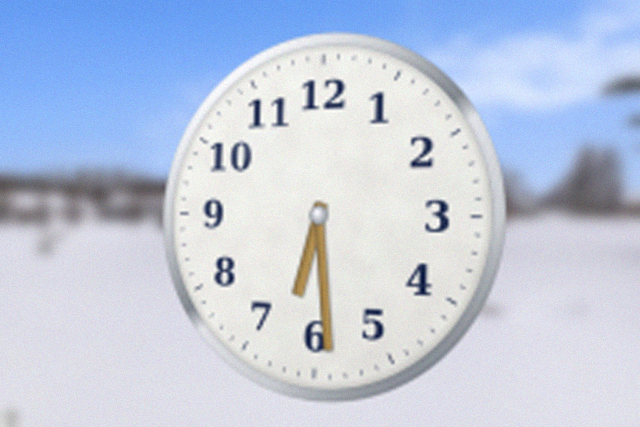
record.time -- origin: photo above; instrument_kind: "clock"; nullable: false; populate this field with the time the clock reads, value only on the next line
6:29
